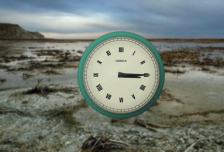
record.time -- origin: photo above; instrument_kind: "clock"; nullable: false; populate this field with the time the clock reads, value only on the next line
3:15
